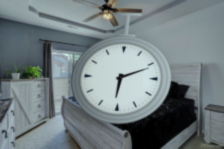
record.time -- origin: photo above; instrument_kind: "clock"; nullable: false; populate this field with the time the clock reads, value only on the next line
6:11
